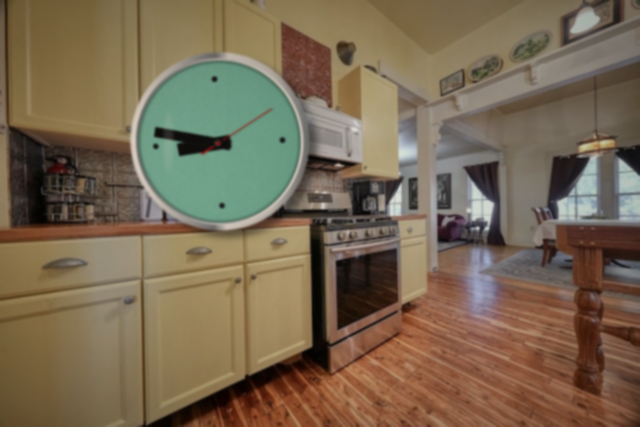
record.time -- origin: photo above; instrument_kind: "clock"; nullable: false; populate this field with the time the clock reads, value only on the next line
8:47:10
